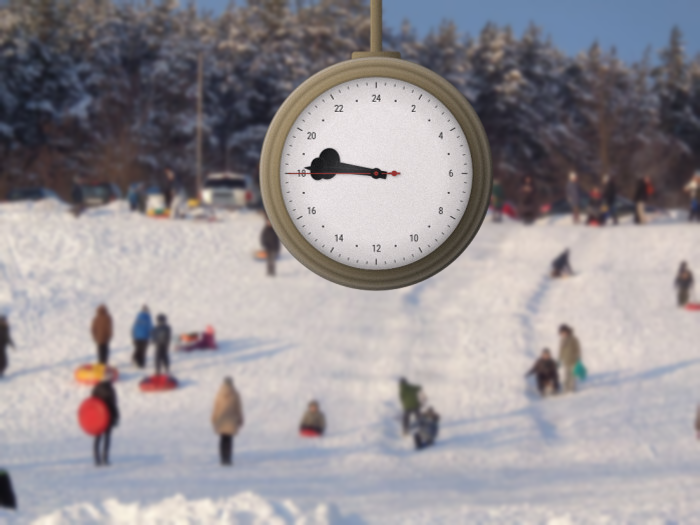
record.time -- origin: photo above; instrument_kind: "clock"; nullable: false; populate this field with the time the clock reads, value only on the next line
18:45:45
